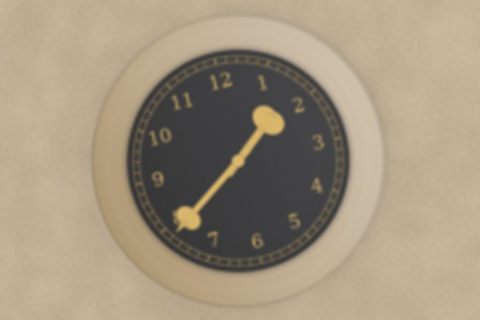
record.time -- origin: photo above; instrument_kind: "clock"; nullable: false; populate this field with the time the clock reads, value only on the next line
1:39
